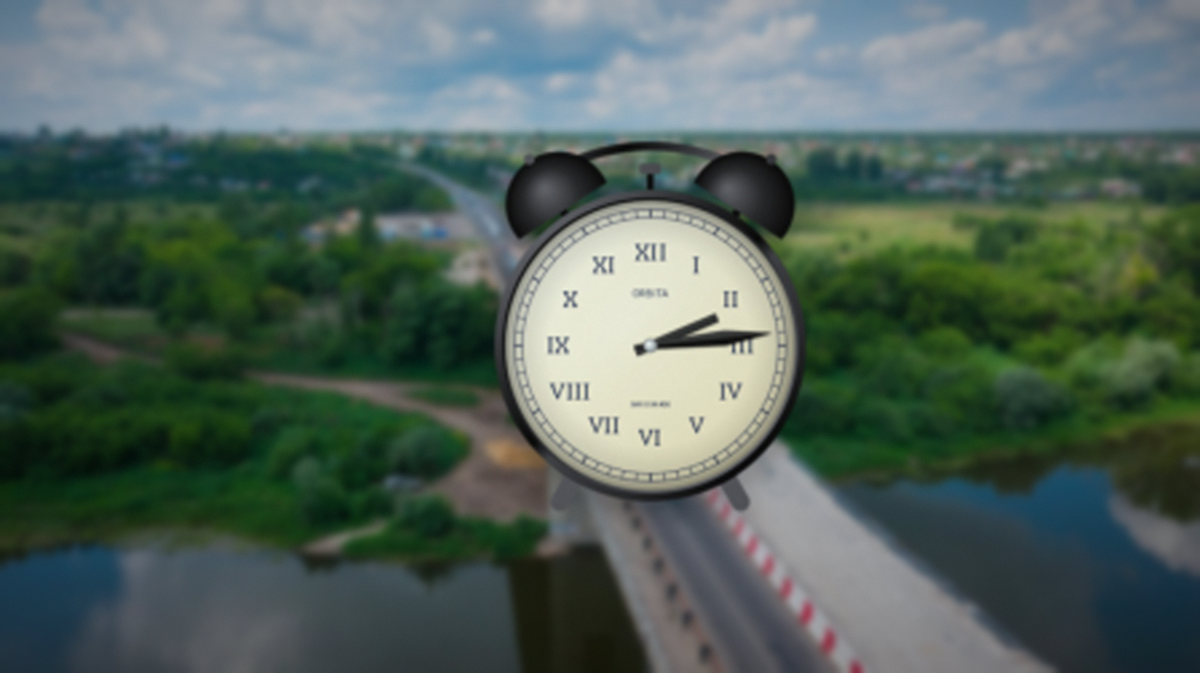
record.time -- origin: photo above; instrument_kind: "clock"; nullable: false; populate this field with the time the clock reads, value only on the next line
2:14
